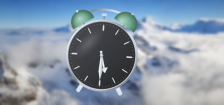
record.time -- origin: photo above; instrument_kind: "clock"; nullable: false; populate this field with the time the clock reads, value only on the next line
5:30
